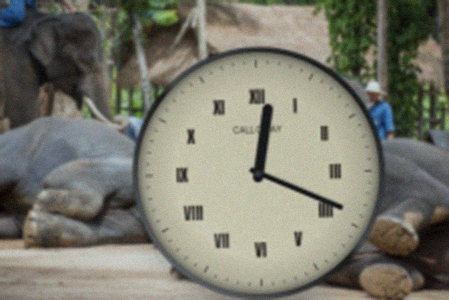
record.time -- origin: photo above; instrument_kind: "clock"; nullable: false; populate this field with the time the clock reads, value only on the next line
12:19
